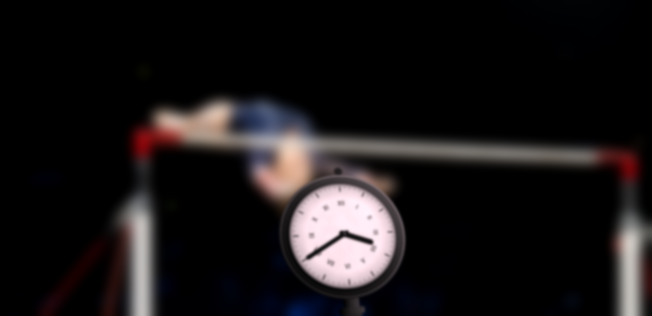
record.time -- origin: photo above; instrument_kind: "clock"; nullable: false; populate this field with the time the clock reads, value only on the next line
3:40
